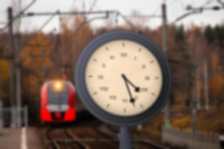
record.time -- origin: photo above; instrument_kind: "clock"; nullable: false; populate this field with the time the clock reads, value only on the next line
4:27
